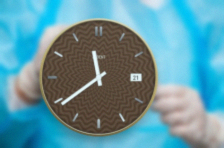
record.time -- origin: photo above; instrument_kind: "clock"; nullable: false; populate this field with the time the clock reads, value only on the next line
11:39
